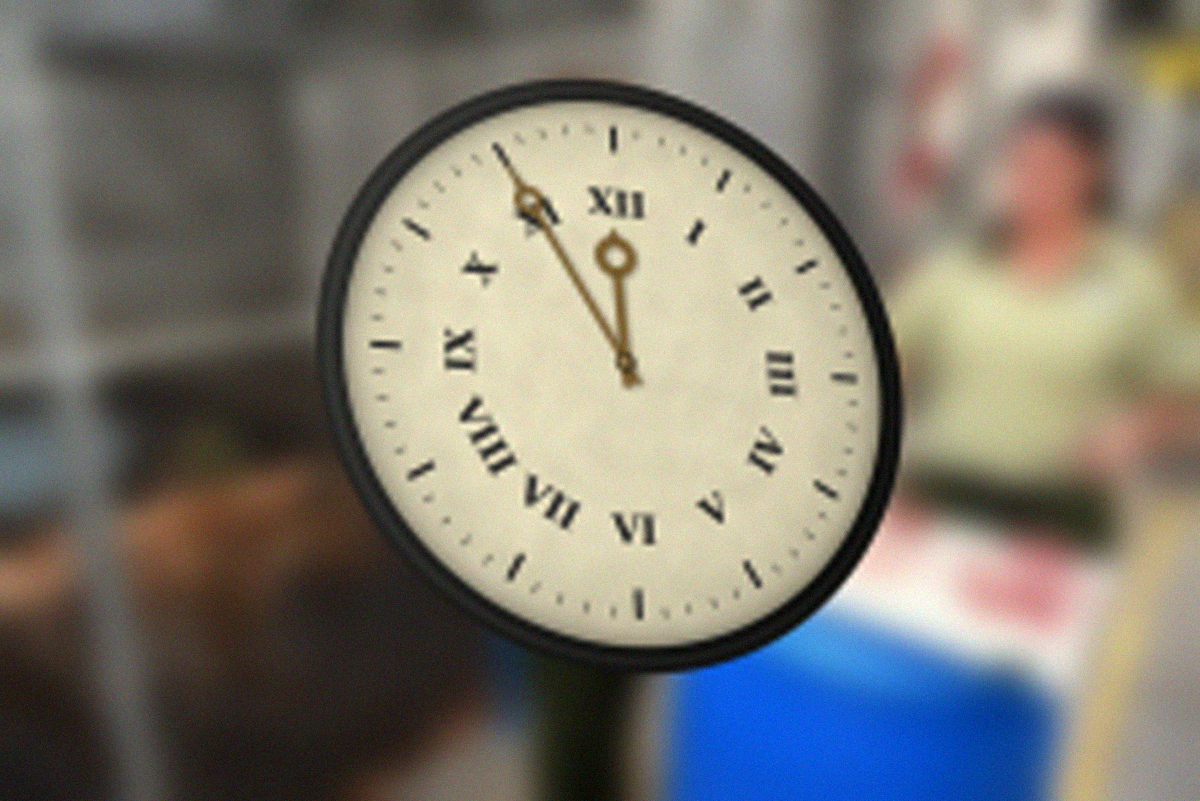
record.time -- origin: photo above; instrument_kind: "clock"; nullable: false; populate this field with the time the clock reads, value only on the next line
11:55
